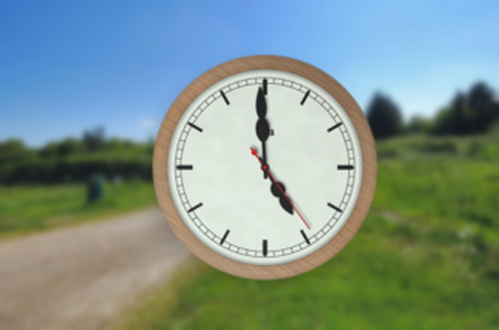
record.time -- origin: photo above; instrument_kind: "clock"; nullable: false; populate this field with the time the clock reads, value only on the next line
4:59:24
